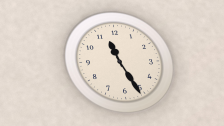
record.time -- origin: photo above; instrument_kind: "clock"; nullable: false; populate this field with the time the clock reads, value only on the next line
11:26
